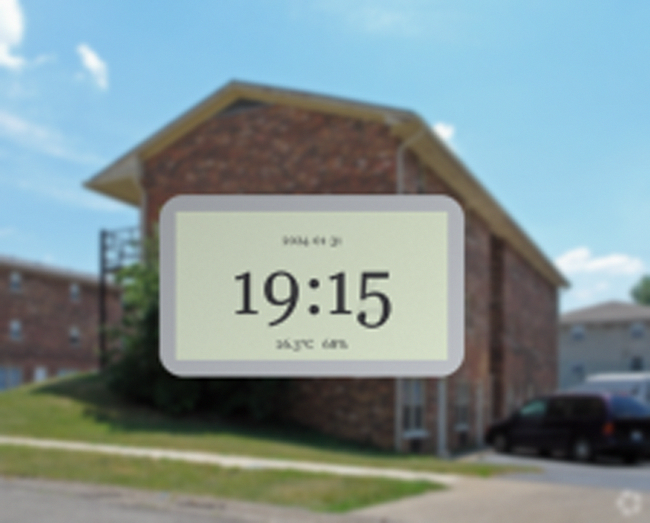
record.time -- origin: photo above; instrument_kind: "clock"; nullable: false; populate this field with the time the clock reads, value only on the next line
19:15
